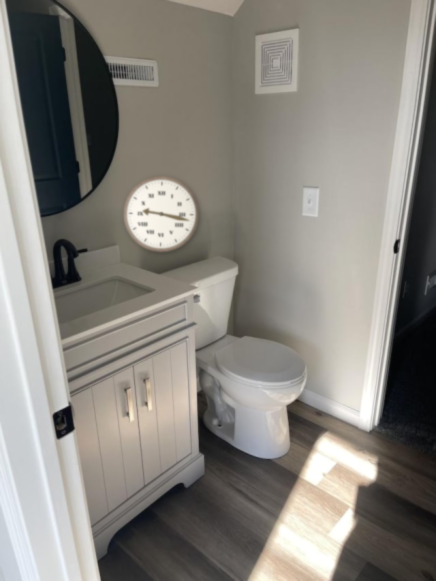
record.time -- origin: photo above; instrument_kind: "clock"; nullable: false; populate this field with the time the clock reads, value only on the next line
9:17
